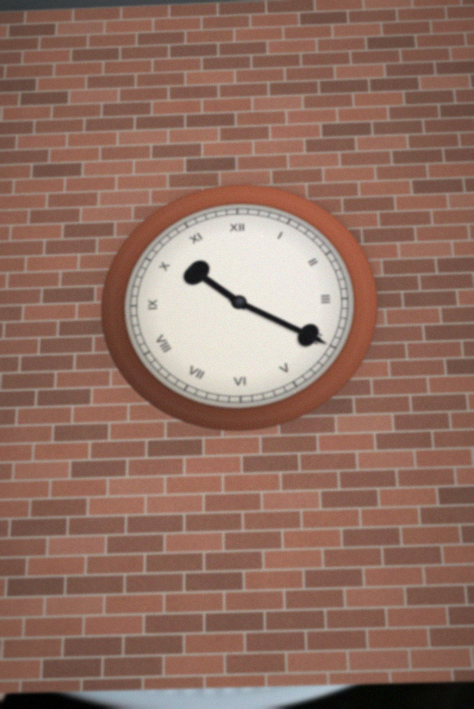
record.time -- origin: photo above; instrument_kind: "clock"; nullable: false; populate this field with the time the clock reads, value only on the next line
10:20
